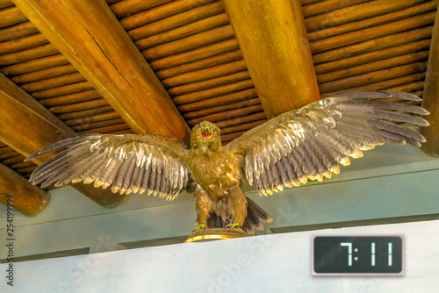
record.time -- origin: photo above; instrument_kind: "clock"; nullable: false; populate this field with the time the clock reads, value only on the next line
7:11
